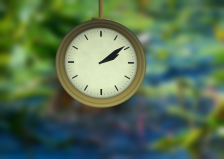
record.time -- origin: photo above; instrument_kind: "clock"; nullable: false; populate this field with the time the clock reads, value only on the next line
2:09
